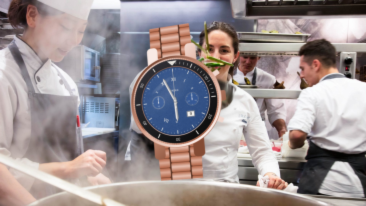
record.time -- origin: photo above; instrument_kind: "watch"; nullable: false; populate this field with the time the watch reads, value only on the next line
5:56
